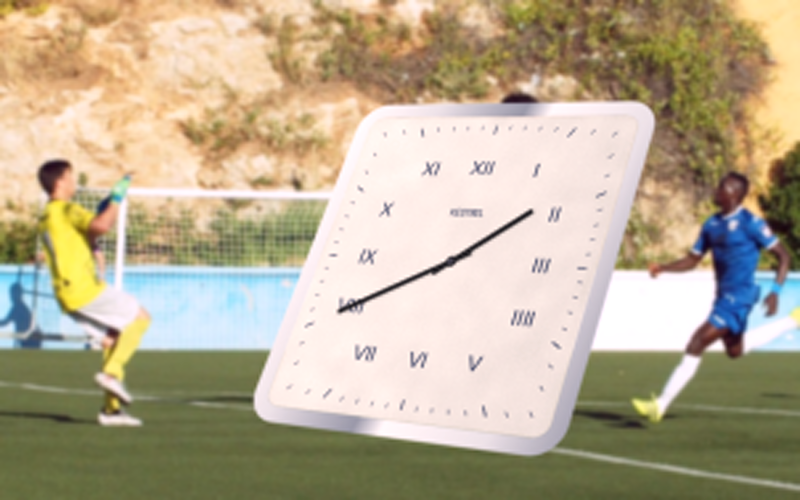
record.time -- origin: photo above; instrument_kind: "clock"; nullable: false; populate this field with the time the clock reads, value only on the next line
1:40
